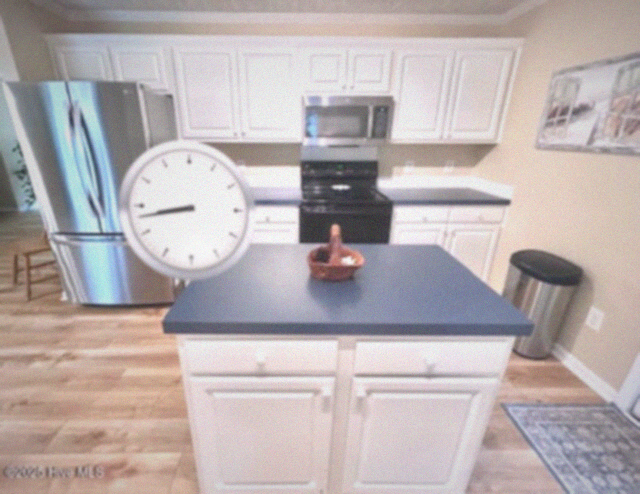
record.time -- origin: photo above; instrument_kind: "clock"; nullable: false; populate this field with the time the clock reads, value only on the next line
8:43
